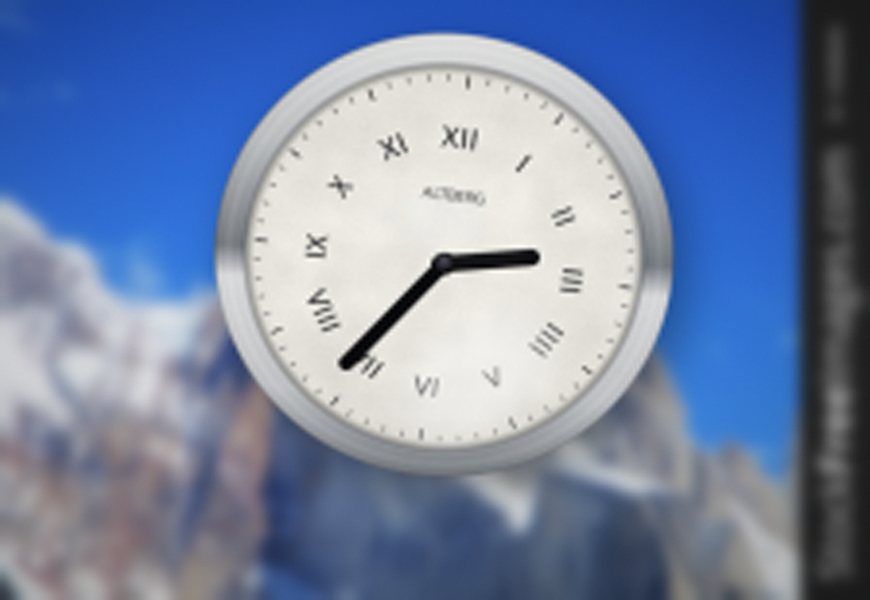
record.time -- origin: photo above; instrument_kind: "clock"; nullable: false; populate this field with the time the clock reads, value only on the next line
2:36
